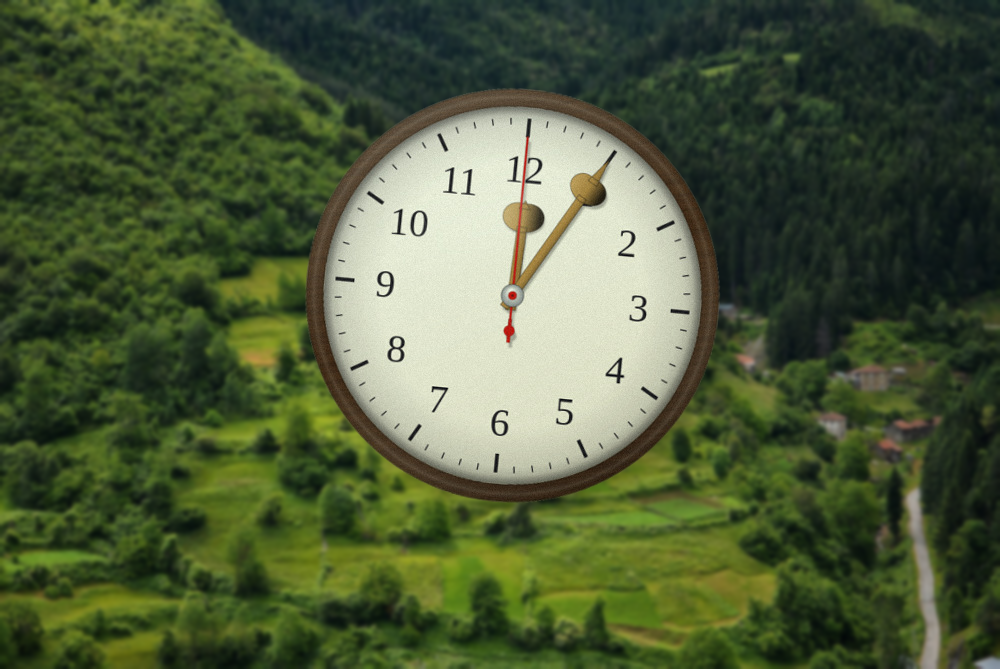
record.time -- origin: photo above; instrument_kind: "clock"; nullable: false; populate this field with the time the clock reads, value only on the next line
12:05:00
